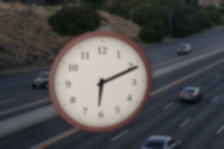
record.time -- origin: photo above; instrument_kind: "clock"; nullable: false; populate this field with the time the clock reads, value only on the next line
6:11
